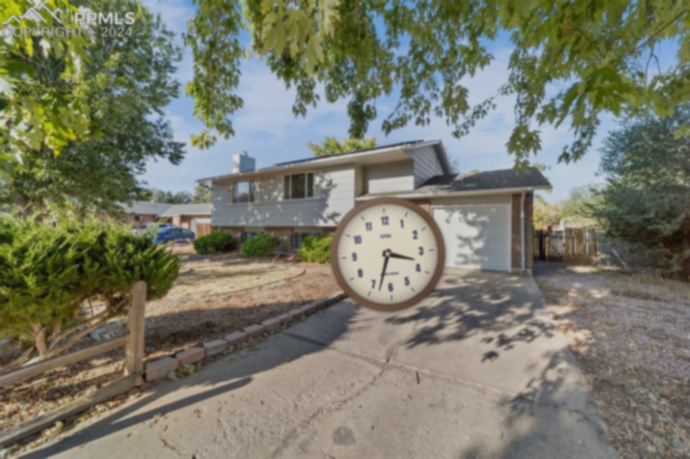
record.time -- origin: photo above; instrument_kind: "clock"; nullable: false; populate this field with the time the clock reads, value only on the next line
3:33
